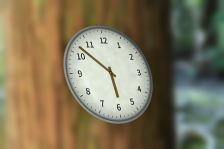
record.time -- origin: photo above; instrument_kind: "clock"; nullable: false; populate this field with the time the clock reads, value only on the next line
5:52
